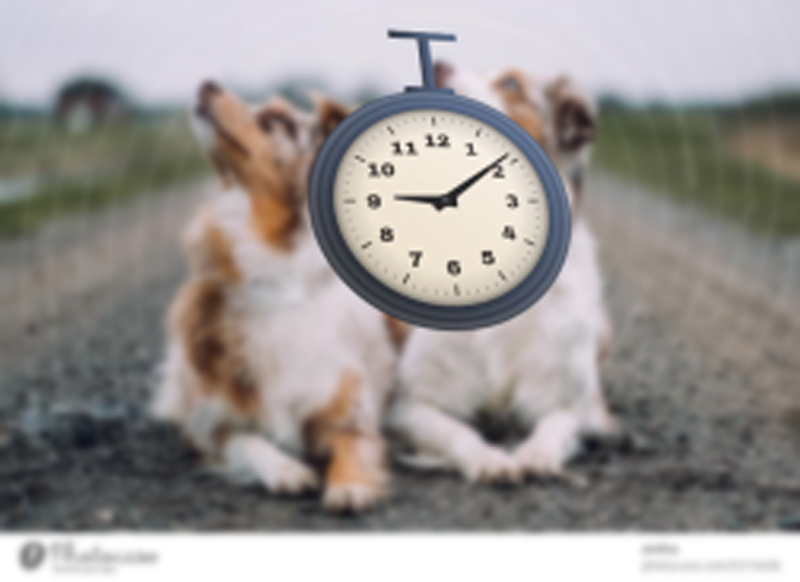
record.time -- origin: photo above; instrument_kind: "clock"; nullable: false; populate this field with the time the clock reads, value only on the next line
9:09
